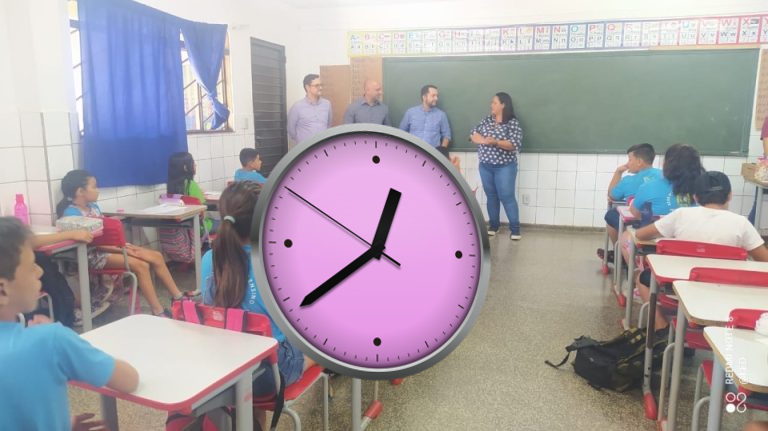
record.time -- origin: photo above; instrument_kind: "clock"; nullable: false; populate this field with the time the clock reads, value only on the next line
12:38:50
